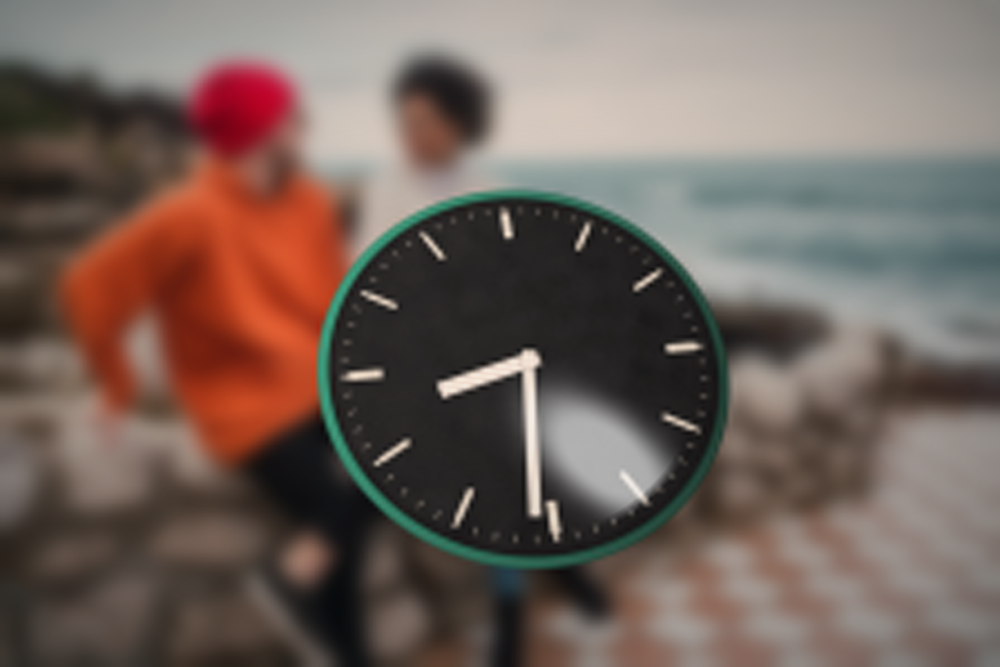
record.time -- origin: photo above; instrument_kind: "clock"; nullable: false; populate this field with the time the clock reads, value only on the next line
8:31
